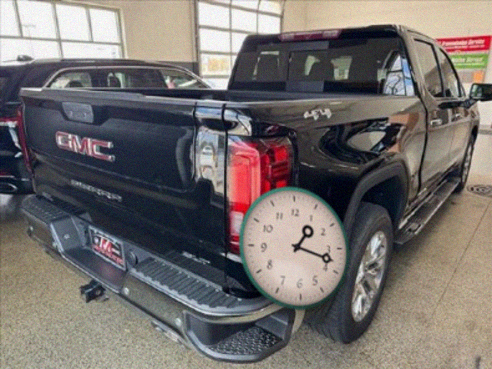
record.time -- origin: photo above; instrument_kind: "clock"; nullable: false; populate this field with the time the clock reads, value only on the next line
1:18
